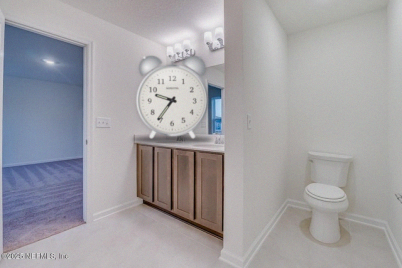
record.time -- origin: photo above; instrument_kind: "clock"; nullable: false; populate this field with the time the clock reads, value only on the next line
9:36
